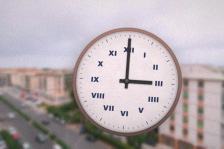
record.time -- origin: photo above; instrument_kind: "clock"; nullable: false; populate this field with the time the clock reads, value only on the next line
3:00
